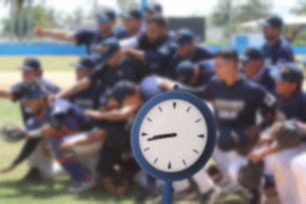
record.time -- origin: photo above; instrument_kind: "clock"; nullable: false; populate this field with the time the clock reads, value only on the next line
8:43
